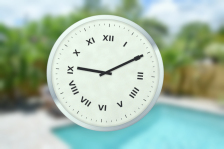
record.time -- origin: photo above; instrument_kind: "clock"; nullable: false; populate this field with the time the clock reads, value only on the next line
9:10
